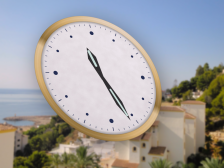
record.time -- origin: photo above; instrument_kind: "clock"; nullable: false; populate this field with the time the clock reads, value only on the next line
11:26
